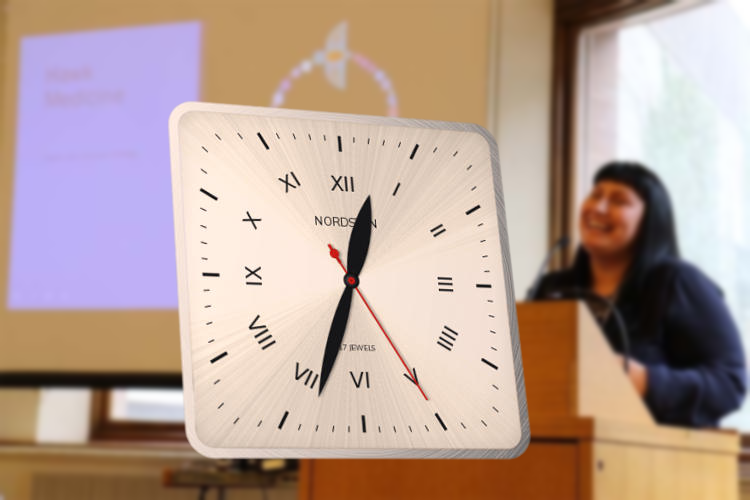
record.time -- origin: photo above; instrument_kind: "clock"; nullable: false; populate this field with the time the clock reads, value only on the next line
12:33:25
